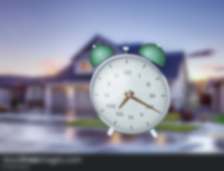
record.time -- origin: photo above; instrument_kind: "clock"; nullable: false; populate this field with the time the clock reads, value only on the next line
7:20
